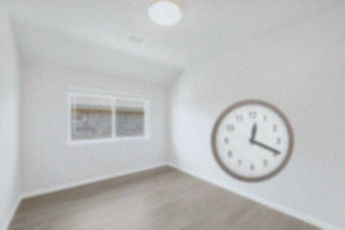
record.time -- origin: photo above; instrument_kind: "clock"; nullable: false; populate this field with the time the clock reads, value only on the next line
12:19
